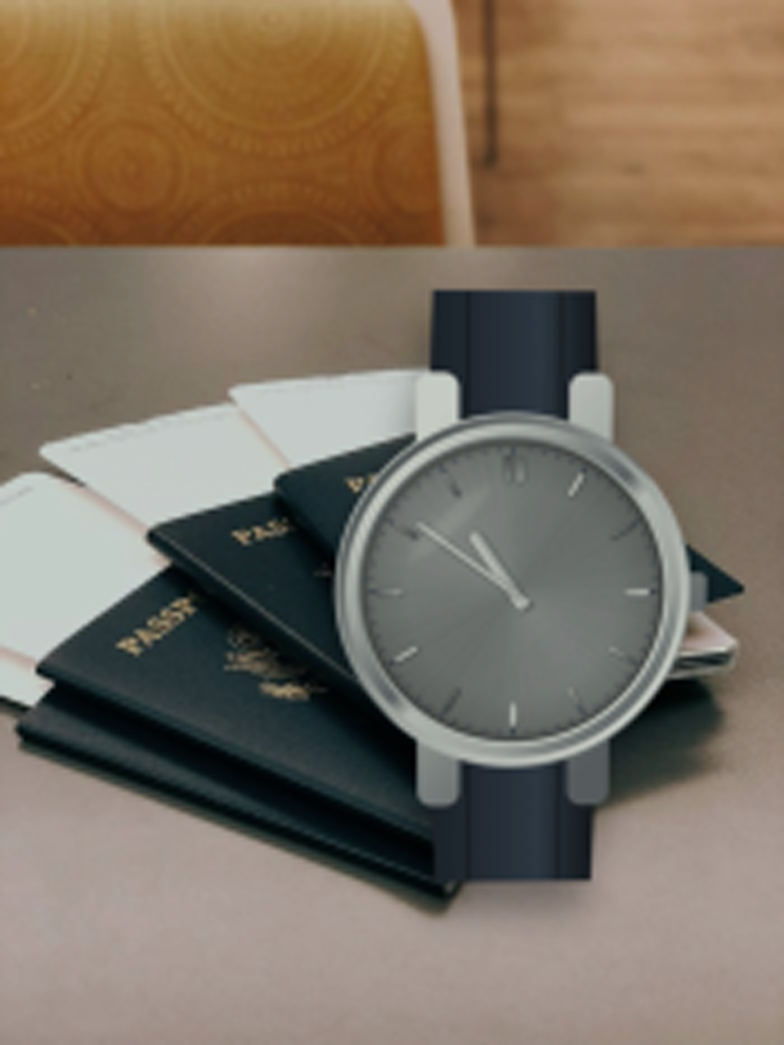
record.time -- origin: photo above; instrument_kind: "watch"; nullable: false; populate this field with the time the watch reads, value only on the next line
10:51
